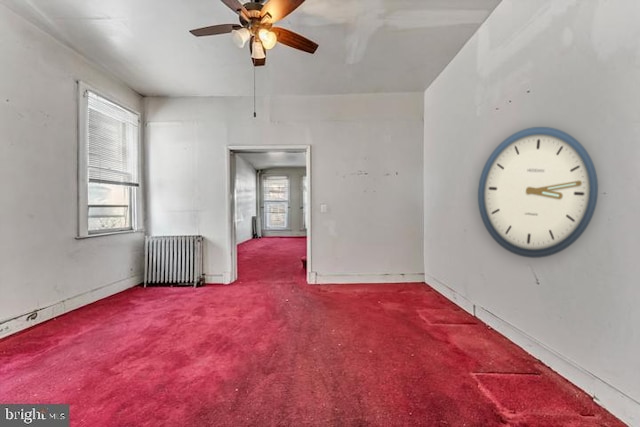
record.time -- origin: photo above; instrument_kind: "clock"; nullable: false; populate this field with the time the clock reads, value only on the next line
3:13
